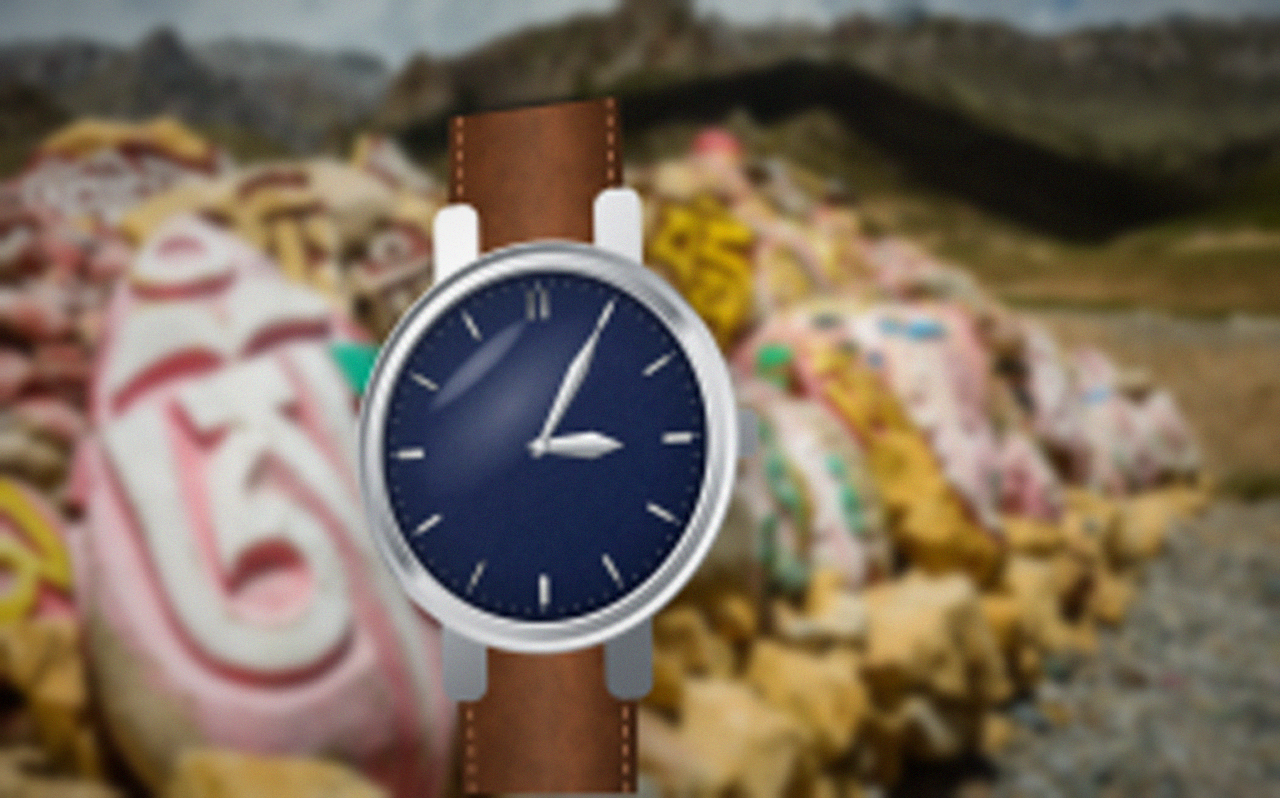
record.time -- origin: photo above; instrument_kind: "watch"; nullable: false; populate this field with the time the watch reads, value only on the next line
3:05
